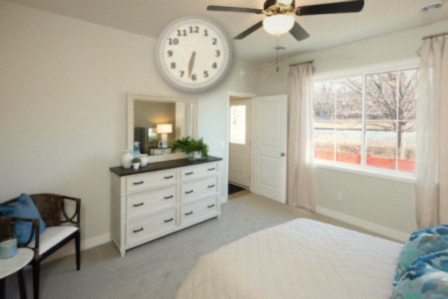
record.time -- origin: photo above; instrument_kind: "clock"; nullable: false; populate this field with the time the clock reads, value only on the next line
6:32
